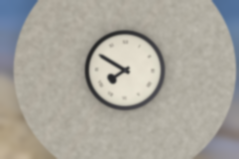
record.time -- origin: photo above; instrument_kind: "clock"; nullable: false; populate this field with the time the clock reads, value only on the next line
7:50
